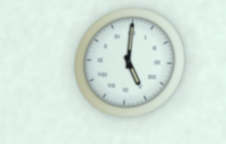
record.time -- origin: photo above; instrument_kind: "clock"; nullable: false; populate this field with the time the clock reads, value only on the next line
5:00
